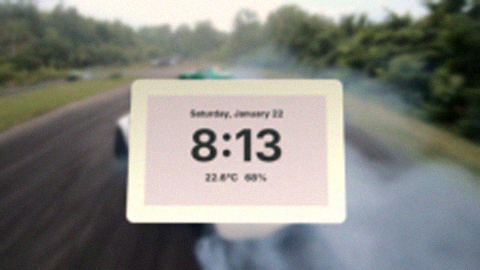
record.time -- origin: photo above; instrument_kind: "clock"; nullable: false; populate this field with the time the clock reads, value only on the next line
8:13
